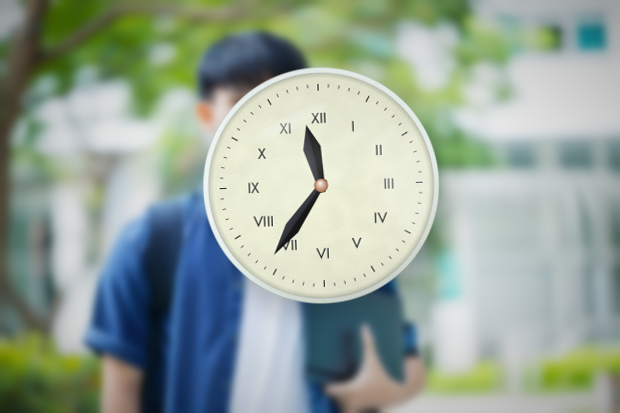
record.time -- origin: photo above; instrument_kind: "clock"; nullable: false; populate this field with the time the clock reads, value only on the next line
11:36
